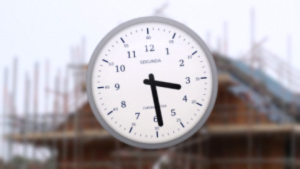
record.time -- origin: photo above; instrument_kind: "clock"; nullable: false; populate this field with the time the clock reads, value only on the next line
3:29
